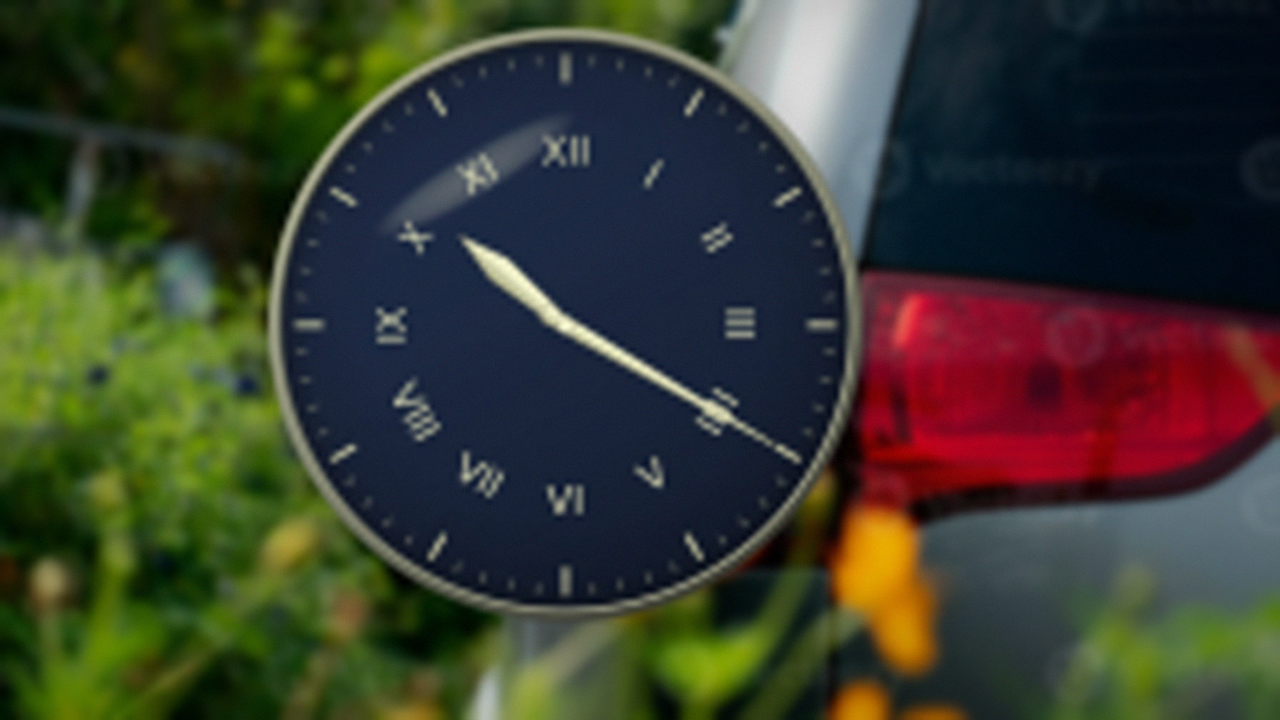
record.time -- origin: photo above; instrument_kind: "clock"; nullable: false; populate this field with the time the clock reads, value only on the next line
10:20
